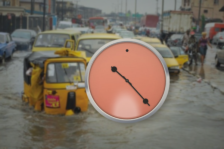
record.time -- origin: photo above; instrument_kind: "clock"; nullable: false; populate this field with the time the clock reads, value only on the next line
10:23
